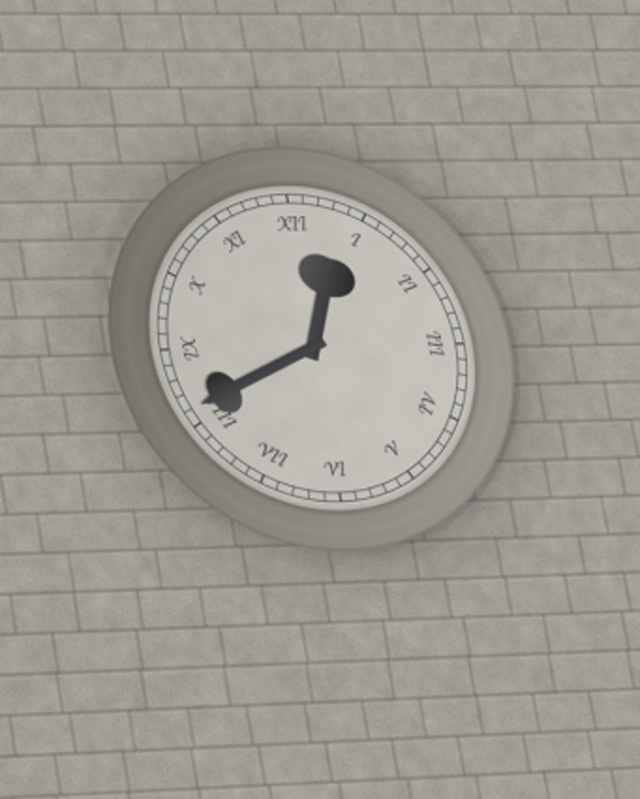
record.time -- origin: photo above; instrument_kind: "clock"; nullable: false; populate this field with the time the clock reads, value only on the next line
12:41
